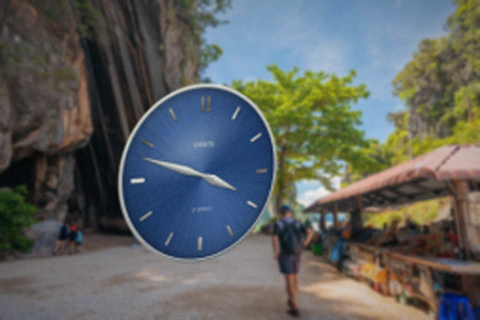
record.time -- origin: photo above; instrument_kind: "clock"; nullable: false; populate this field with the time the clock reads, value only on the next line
3:48
